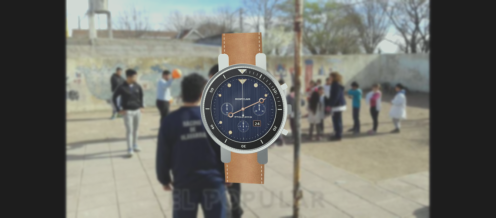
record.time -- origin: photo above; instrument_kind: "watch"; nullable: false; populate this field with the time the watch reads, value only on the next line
8:11
